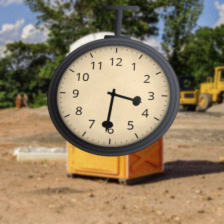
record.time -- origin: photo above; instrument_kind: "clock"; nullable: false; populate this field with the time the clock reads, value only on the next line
3:31
